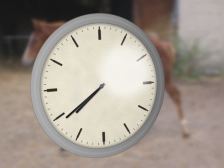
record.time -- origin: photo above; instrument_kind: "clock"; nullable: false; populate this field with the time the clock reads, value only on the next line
7:39
